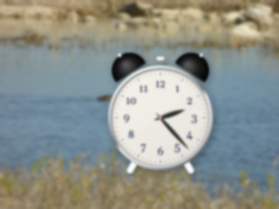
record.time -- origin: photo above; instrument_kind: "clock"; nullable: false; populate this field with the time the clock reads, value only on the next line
2:23
